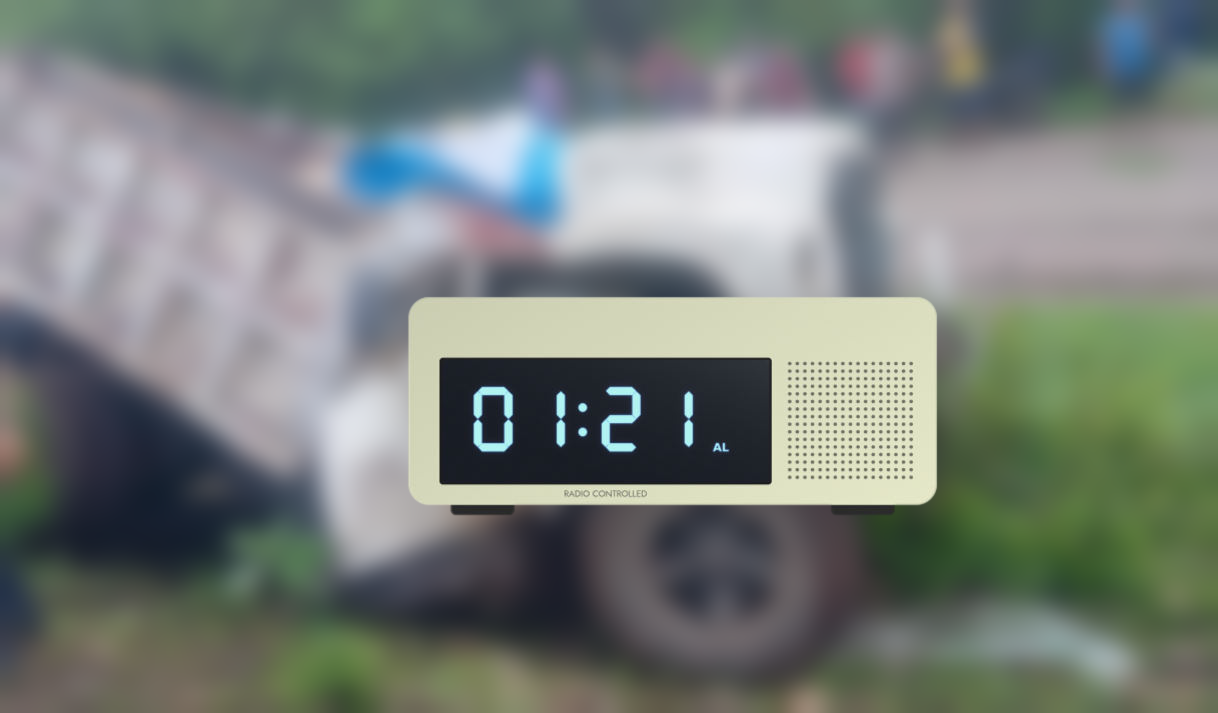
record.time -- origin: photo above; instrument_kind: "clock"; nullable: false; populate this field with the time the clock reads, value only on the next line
1:21
